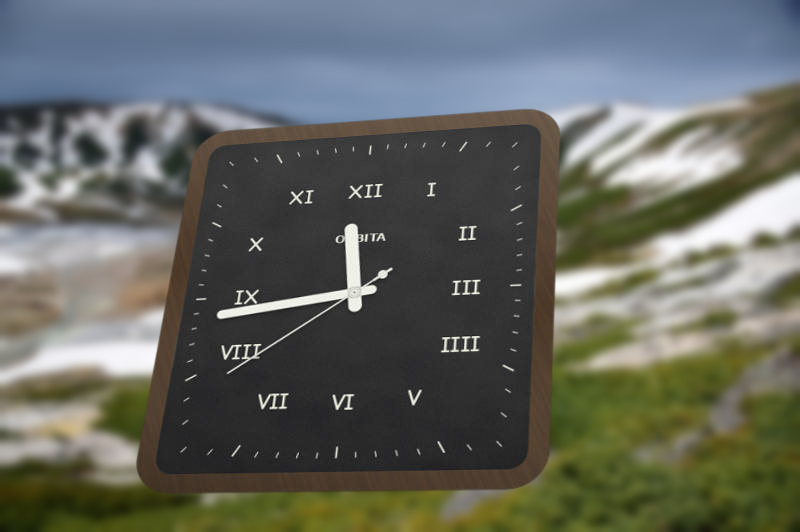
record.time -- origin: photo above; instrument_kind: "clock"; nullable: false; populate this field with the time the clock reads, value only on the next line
11:43:39
